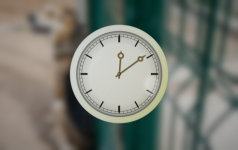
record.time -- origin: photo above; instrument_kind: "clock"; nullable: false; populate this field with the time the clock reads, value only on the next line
12:09
